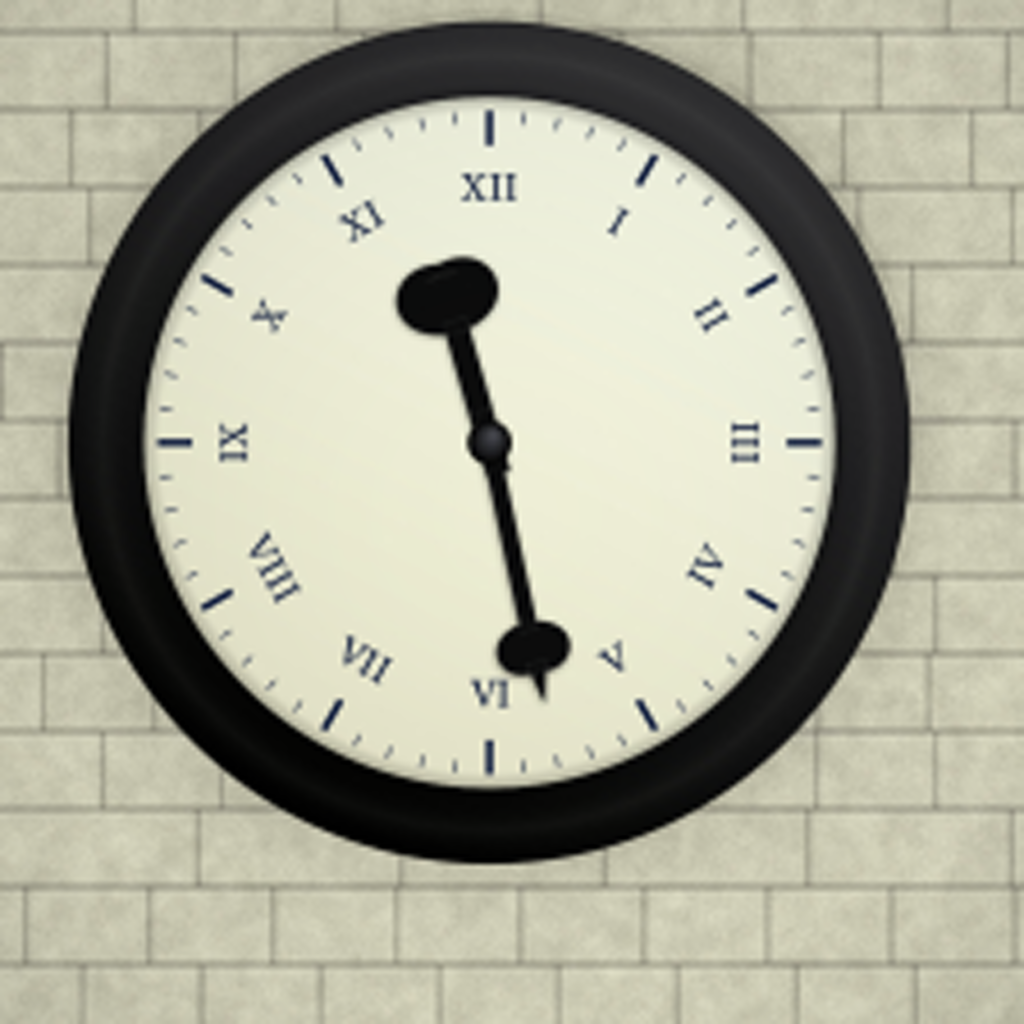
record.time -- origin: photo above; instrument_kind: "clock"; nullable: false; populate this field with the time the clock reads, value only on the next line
11:28
